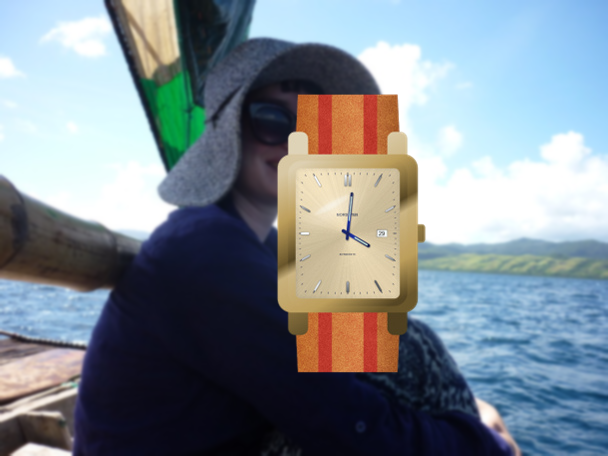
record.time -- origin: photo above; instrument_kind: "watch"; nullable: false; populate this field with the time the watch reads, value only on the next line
4:01
